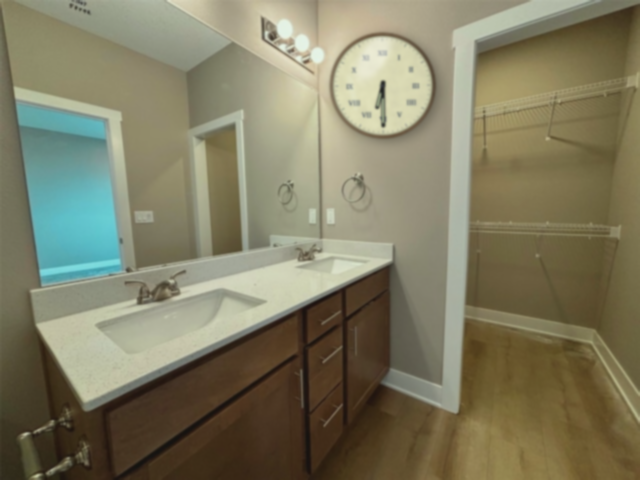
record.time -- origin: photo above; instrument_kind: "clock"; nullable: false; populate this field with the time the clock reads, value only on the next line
6:30
